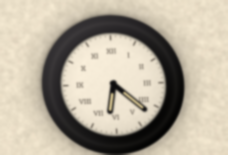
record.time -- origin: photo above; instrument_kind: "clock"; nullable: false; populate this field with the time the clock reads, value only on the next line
6:22
